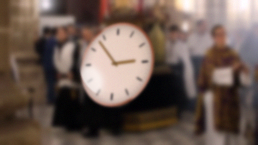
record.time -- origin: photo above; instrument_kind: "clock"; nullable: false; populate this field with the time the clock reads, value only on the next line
2:53
